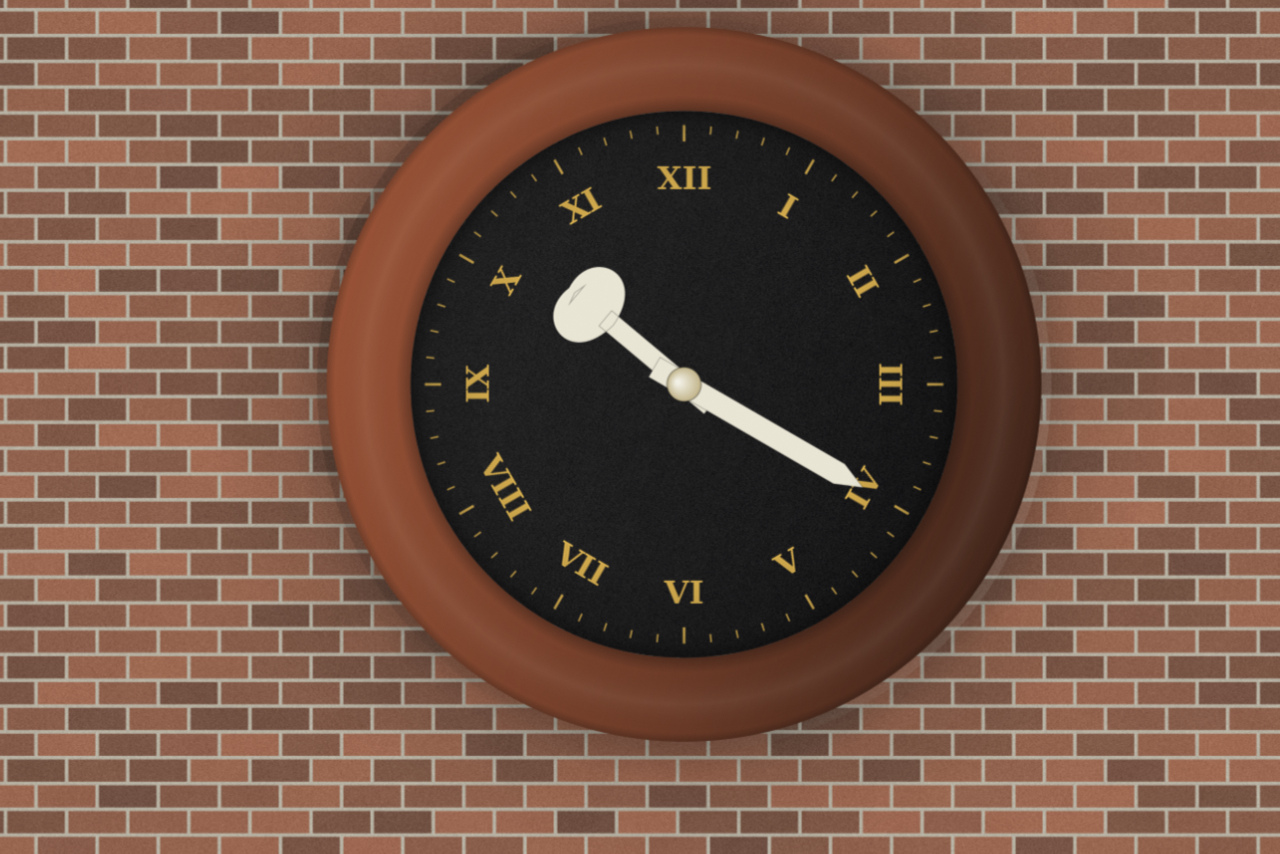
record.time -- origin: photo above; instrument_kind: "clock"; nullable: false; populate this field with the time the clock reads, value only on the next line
10:20
